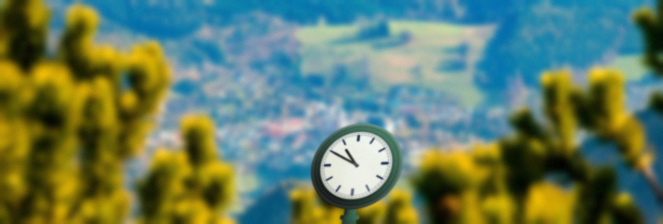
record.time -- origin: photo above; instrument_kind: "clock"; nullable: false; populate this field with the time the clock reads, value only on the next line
10:50
